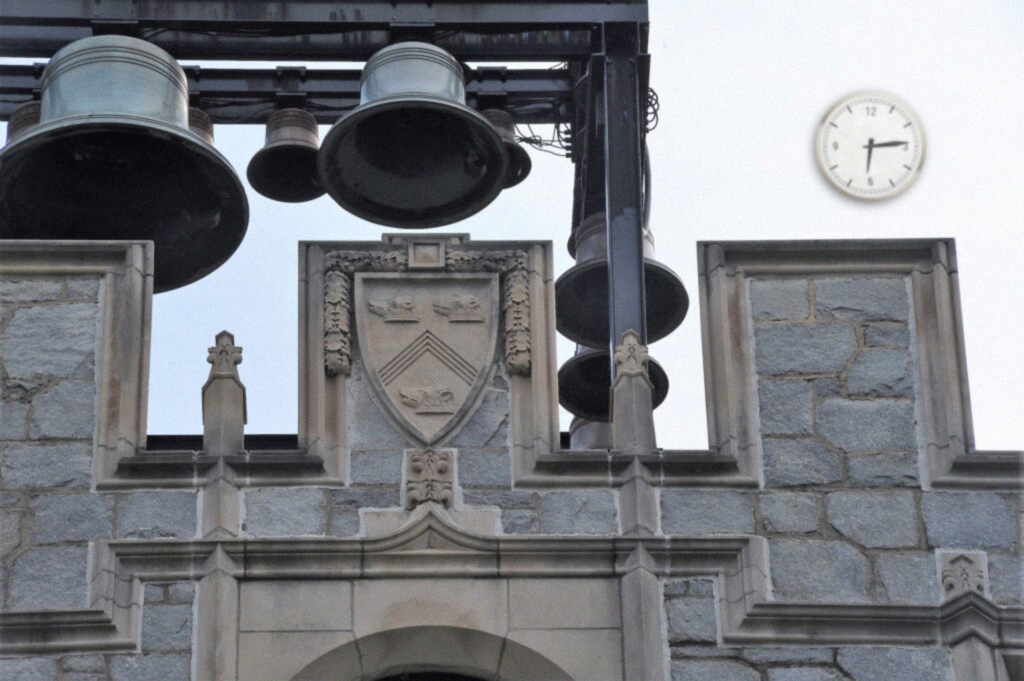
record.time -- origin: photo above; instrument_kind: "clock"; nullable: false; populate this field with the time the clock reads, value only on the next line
6:14
